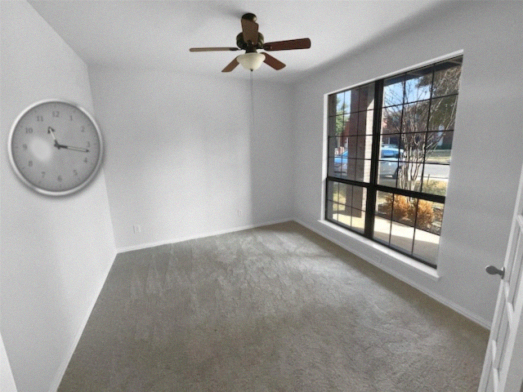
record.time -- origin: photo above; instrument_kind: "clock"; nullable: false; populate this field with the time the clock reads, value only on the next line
11:17
